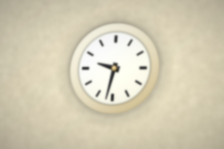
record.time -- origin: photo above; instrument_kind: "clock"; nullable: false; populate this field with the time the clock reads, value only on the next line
9:32
